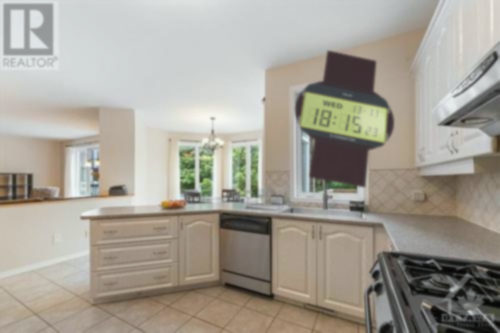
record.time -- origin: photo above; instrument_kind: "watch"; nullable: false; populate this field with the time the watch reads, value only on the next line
18:15
